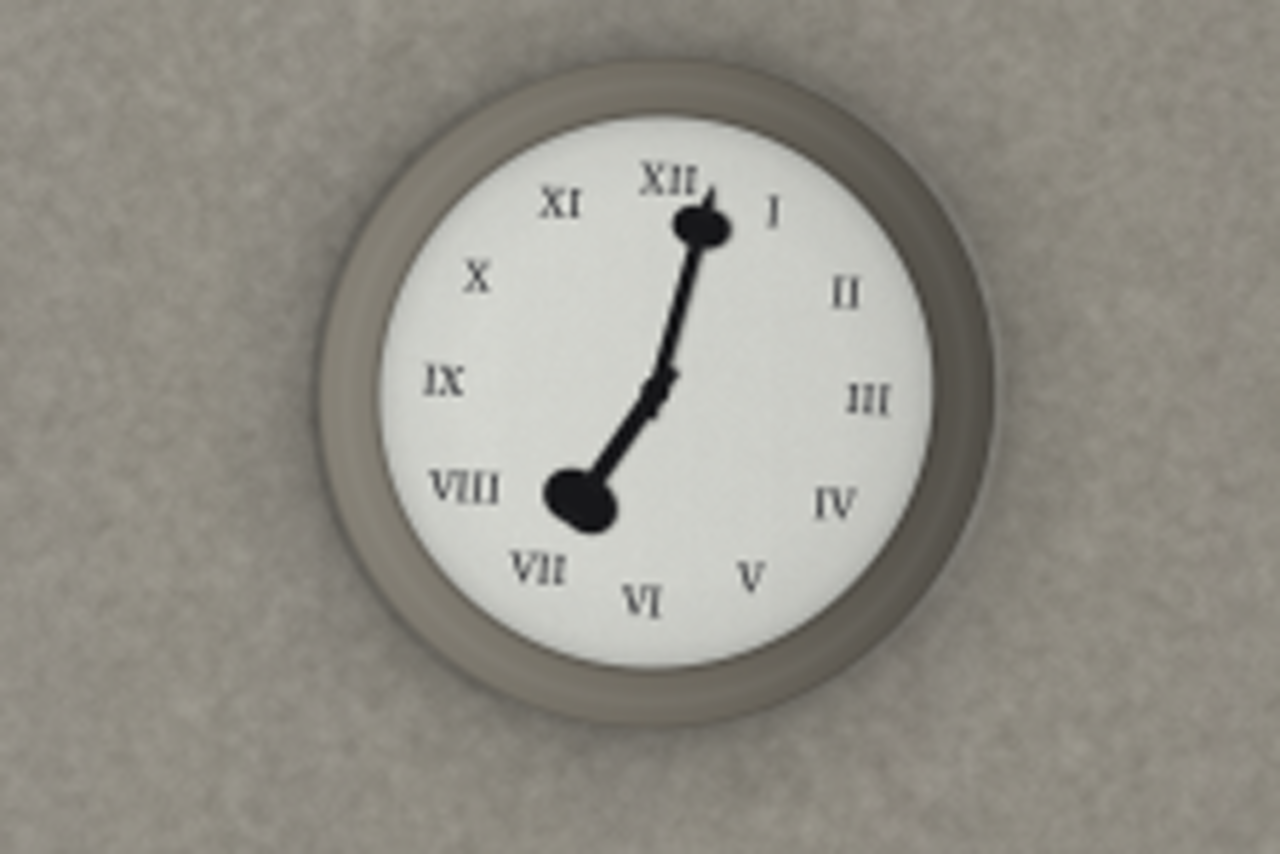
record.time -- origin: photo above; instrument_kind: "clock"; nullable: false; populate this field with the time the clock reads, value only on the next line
7:02
